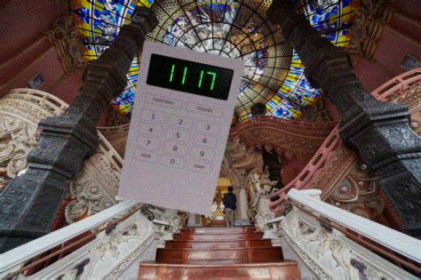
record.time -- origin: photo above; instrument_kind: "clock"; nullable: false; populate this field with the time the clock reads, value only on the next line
11:17
